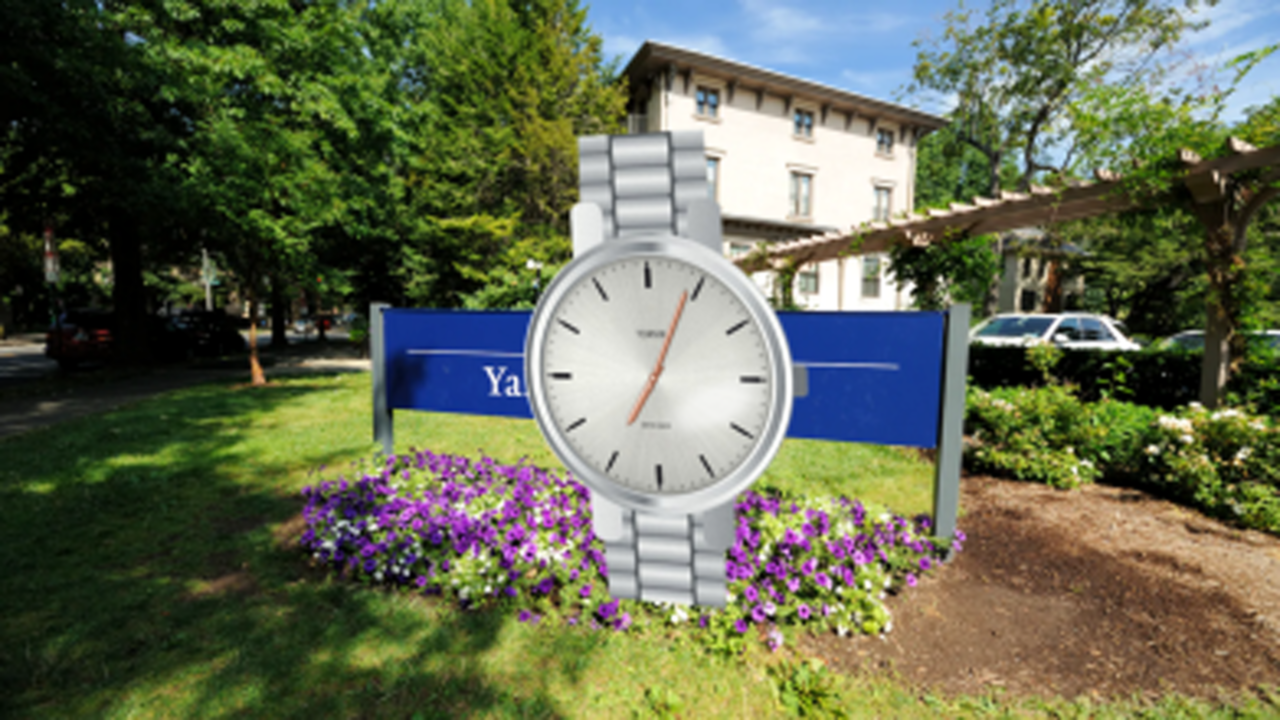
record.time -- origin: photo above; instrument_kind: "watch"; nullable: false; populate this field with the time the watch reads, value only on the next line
7:04
